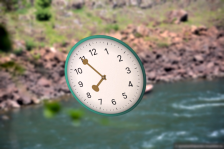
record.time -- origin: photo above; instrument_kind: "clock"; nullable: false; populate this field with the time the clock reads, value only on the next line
7:55
